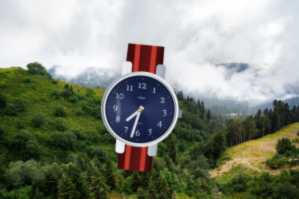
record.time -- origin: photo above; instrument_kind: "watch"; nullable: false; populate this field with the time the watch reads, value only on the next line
7:32
